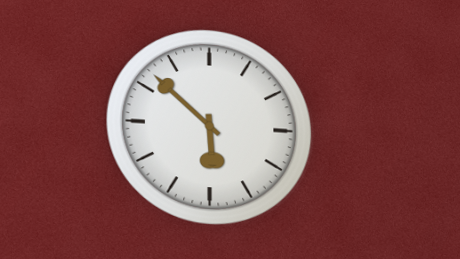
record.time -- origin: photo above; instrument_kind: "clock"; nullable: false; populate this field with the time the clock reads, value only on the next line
5:52
